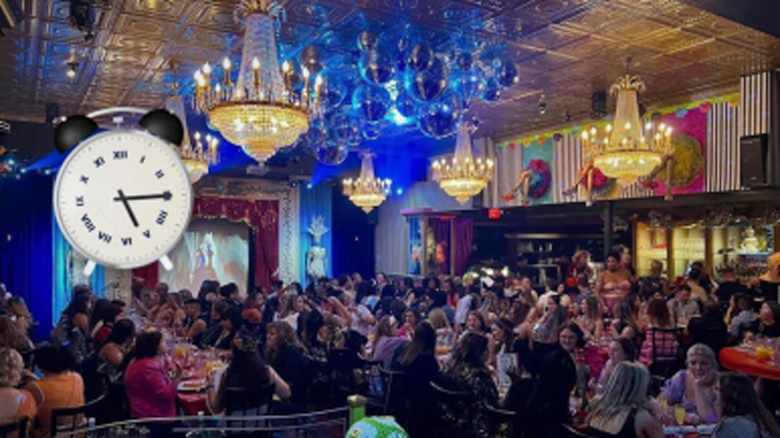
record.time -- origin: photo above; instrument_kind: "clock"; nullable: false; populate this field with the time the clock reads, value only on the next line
5:15
